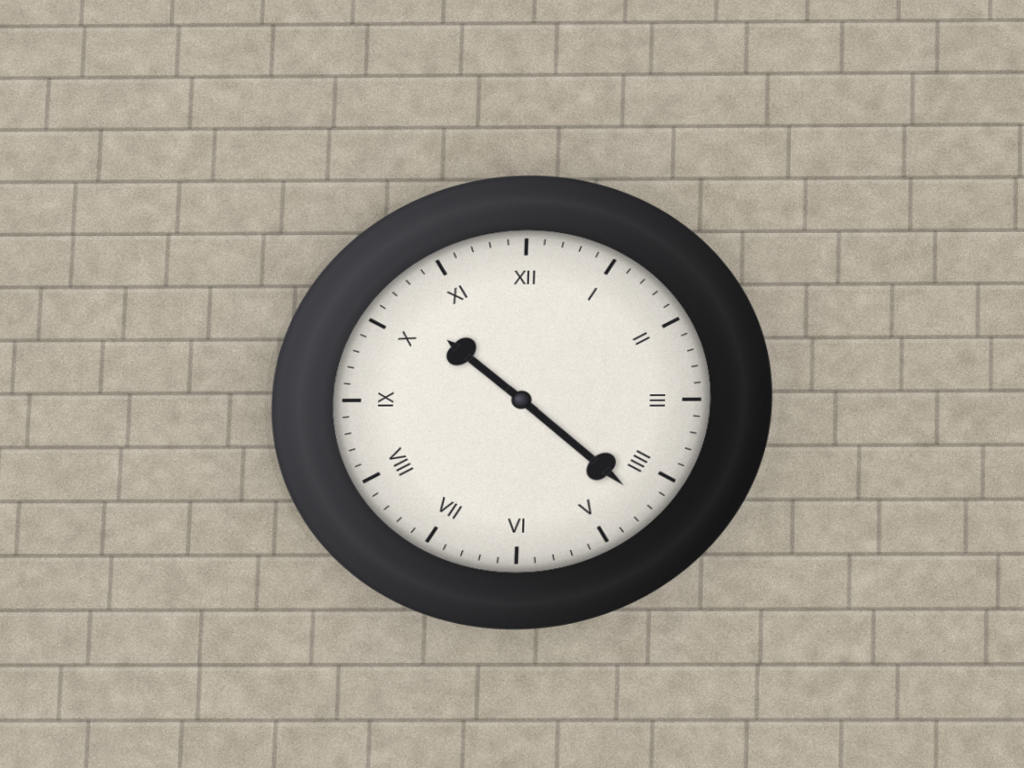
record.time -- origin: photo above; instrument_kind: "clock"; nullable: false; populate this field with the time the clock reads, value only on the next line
10:22
